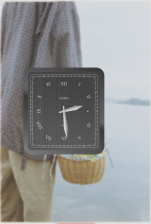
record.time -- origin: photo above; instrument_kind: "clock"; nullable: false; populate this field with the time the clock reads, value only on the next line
2:29
